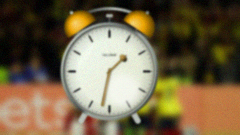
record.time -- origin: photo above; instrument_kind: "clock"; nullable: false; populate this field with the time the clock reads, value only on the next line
1:32
